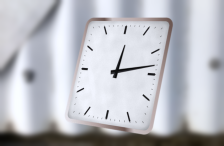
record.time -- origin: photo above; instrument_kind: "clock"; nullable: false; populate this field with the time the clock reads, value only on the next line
12:13
